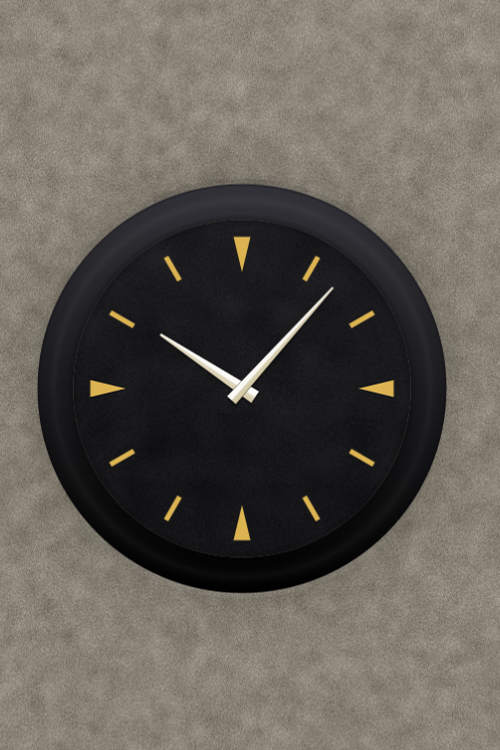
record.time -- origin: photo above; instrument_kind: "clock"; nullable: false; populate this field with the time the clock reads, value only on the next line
10:07
